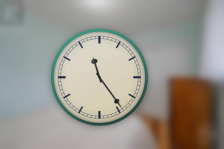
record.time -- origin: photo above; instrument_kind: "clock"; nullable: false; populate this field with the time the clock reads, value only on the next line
11:24
